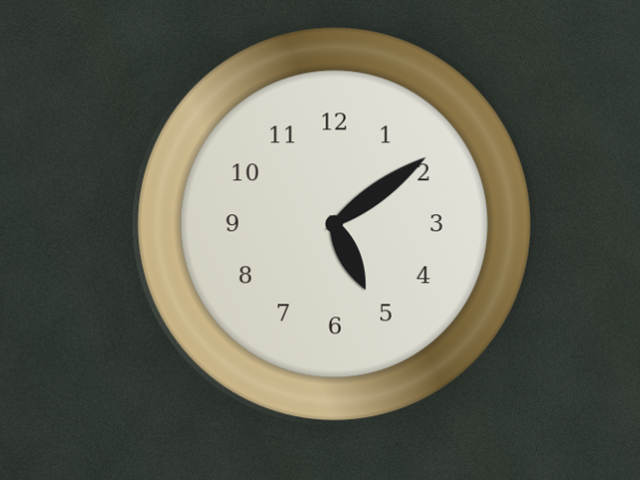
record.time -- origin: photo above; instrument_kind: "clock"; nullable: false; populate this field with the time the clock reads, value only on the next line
5:09
